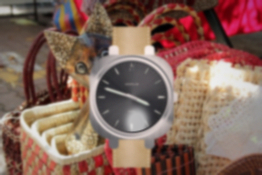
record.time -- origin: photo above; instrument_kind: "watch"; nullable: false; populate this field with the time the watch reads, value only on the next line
3:48
